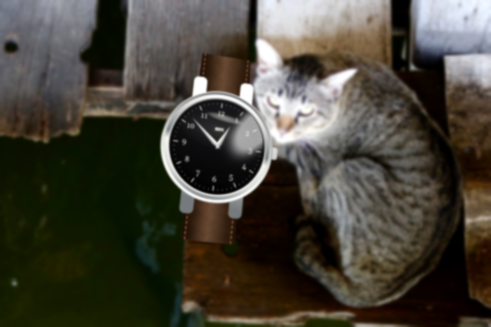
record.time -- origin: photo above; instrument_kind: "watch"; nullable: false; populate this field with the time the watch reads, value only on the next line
12:52
